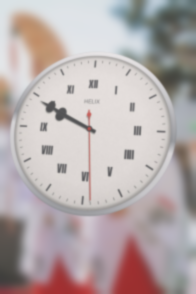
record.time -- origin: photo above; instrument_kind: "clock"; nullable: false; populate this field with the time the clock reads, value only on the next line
9:49:29
